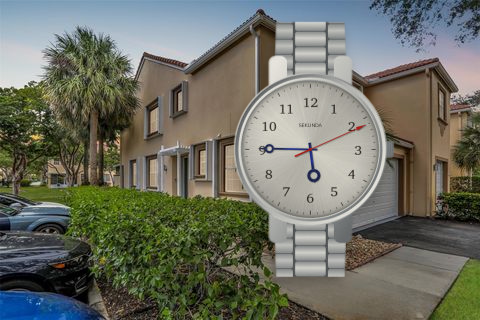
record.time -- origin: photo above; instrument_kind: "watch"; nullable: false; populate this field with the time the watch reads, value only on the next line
5:45:11
